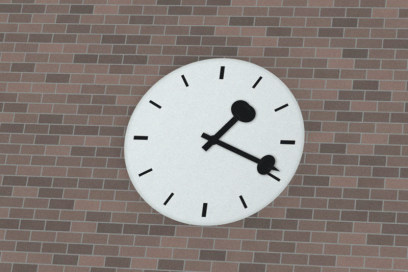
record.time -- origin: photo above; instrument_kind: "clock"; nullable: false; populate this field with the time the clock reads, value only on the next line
1:19
